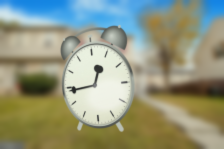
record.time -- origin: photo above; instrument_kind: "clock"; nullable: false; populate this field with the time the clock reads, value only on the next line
12:44
